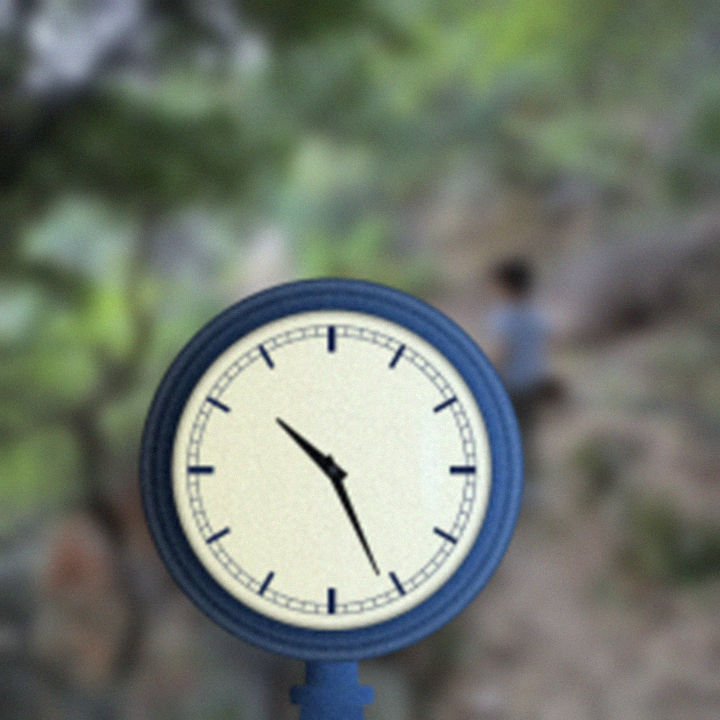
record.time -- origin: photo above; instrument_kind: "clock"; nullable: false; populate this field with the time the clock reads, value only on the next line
10:26
